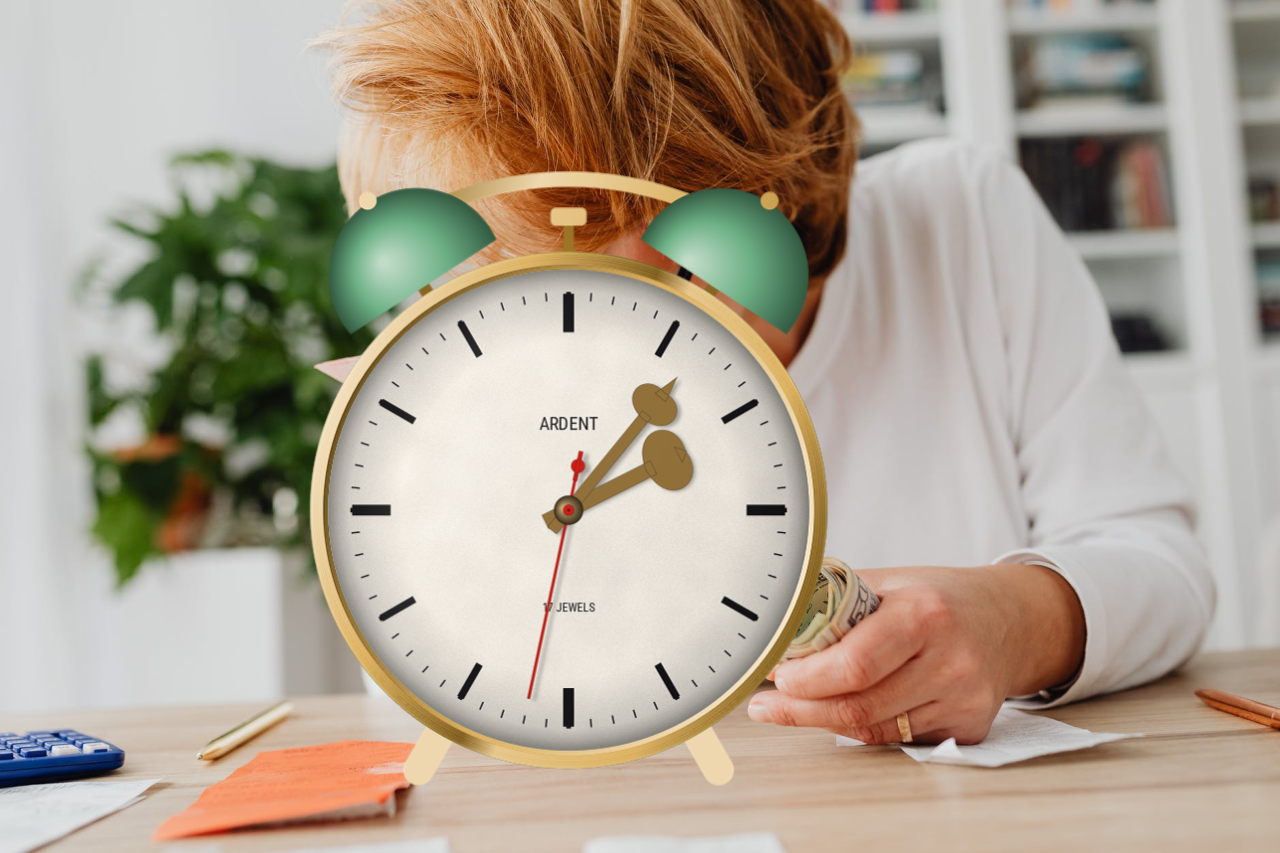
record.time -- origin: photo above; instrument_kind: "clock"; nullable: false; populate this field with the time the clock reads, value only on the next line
2:06:32
